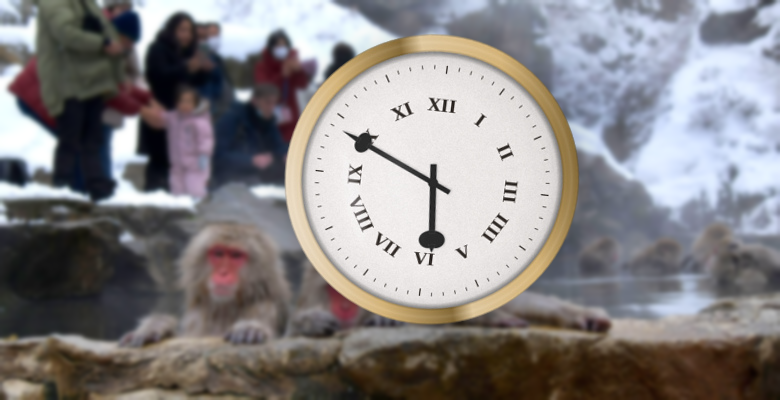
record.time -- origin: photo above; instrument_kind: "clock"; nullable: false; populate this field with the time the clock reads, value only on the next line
5:49
